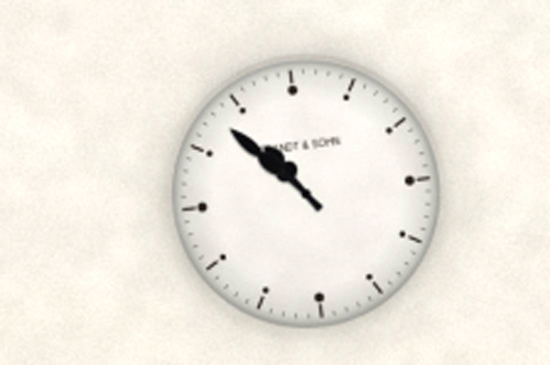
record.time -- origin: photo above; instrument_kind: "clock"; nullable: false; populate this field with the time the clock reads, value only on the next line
10:53
